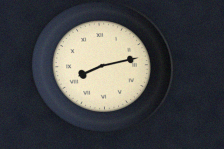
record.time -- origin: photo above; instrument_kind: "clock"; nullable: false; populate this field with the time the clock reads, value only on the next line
8:13
